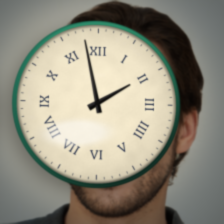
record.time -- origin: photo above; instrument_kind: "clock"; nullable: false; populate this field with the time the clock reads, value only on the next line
1:58
